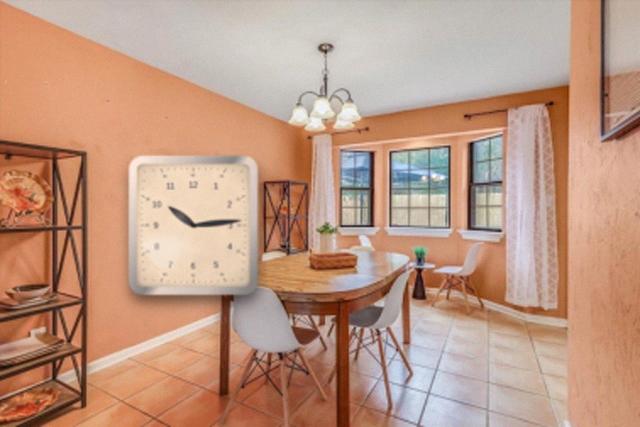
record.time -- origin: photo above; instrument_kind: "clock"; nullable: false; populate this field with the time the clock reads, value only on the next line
10:14
